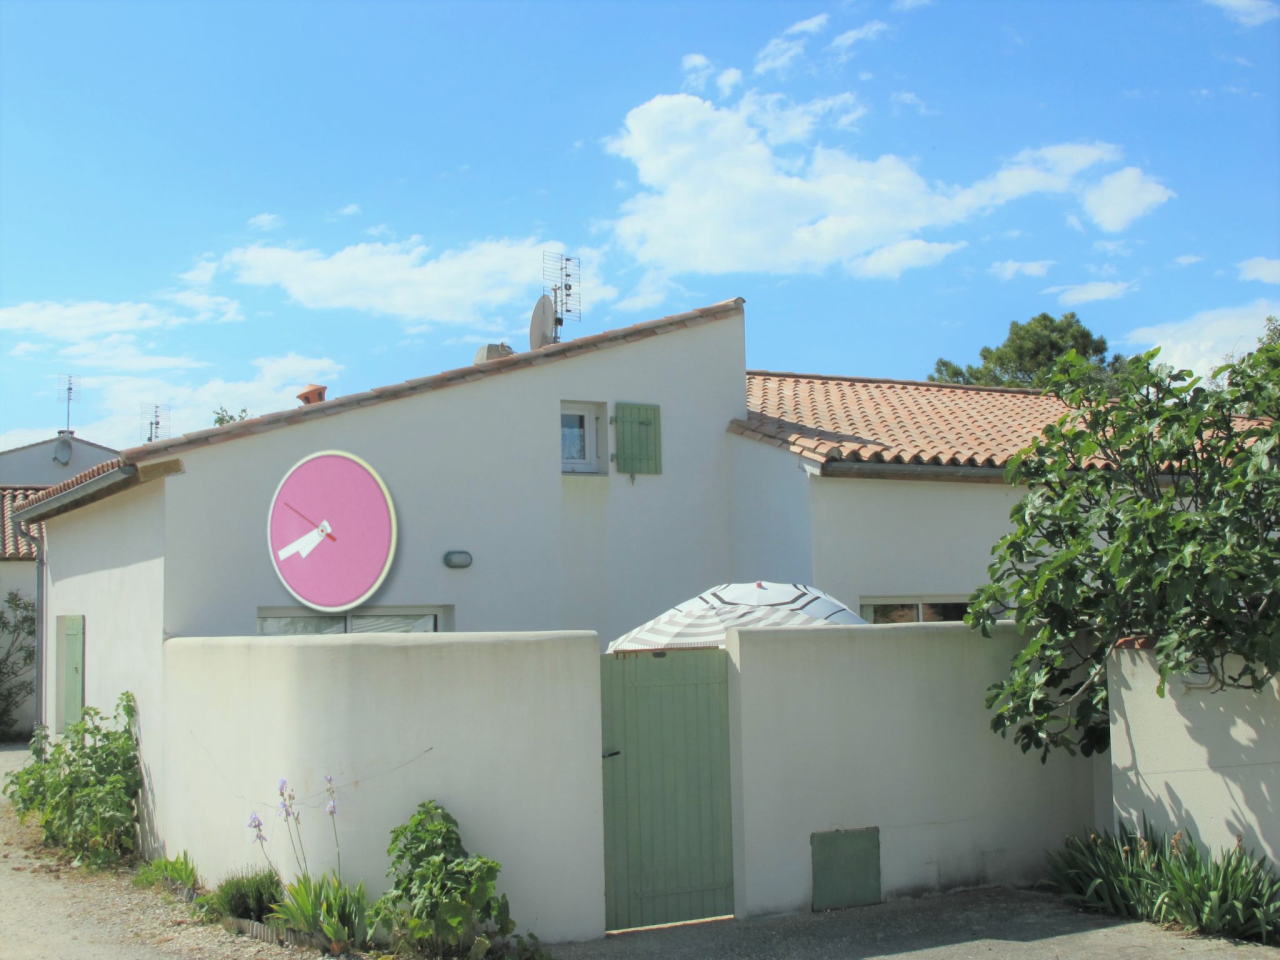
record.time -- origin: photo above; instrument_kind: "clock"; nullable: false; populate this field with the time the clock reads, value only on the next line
7:40:50
